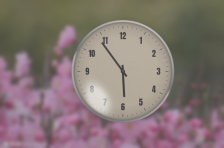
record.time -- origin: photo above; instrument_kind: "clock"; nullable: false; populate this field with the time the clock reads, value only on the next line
5:54
